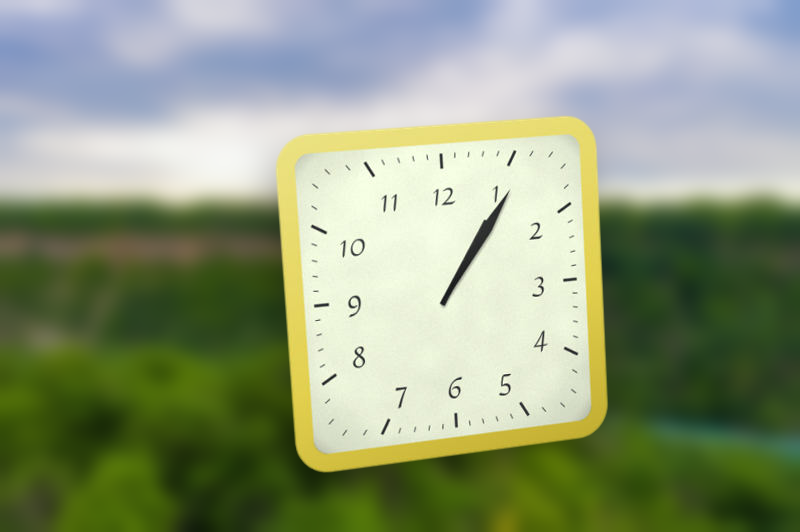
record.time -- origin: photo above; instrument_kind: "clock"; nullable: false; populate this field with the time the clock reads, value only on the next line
1:06
